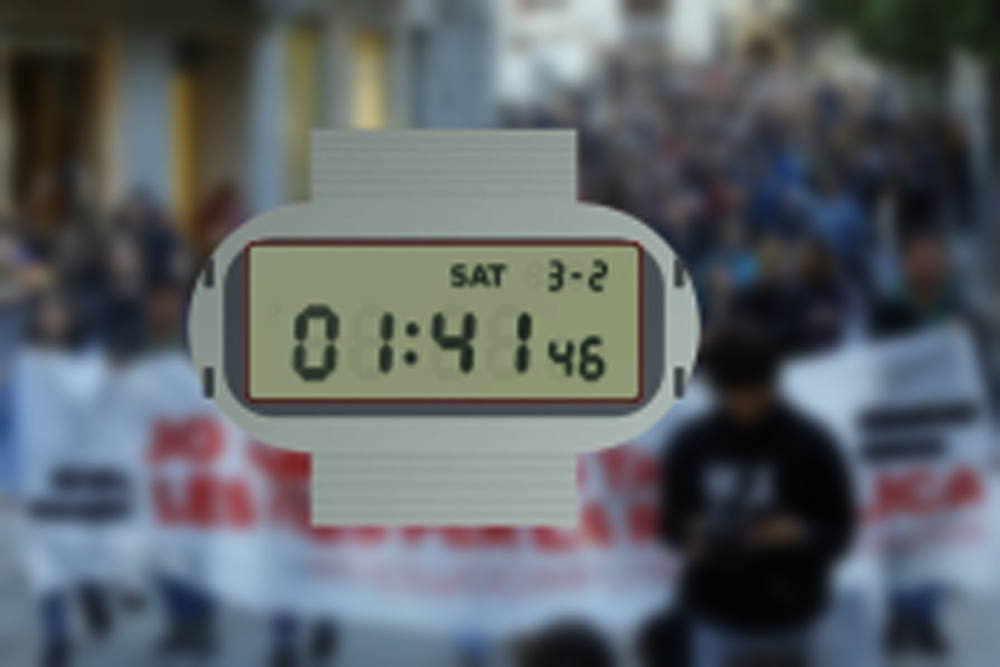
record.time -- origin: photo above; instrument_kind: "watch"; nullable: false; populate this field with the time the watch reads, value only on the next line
1:41:46
